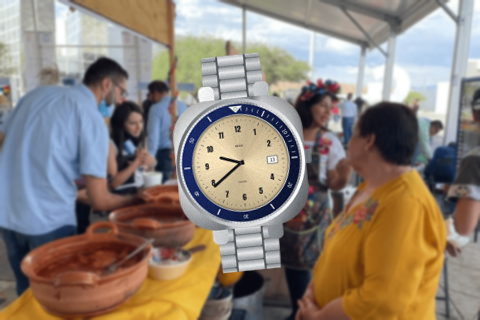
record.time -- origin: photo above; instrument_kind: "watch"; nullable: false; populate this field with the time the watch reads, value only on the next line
9:39
